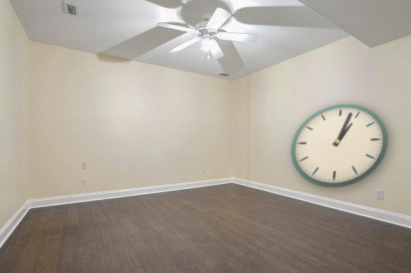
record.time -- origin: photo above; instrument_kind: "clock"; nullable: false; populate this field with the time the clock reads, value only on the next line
1:03
